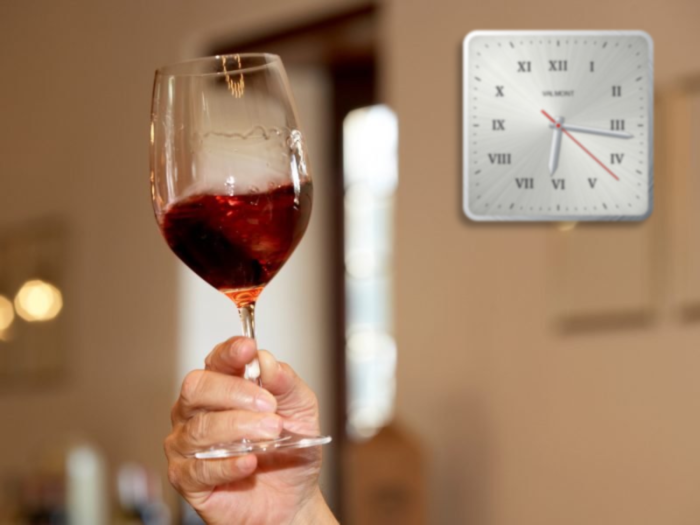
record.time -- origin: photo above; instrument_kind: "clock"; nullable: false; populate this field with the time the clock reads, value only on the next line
6:16:22
